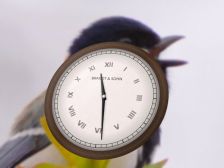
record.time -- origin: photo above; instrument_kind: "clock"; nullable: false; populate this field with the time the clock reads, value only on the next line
11:29
